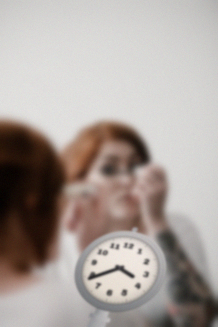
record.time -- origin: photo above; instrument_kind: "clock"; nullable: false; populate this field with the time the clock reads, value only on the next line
3:39
